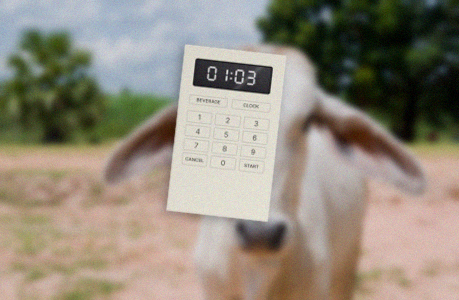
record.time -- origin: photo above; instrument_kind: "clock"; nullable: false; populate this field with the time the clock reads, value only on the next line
1:03
